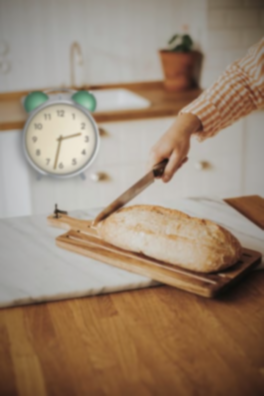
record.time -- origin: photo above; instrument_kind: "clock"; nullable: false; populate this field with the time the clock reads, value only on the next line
2:32
